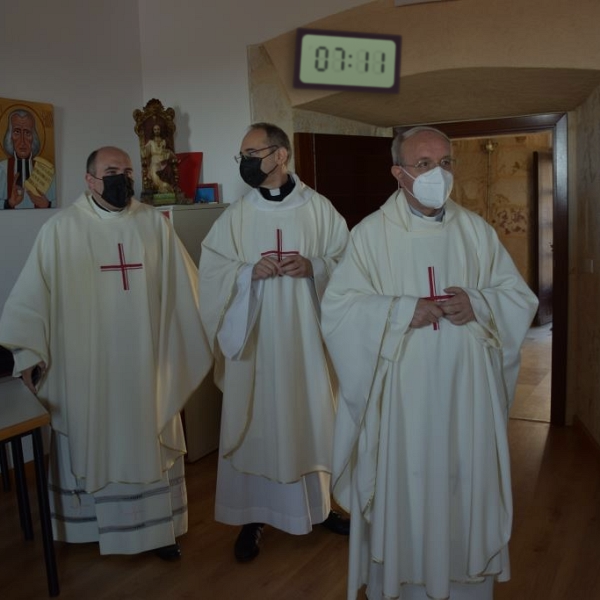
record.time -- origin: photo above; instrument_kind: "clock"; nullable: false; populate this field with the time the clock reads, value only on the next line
7:11
